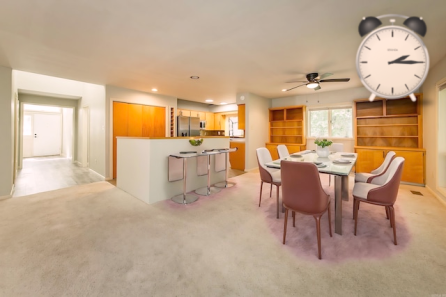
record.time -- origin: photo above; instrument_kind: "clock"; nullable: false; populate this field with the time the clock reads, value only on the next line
2:15
